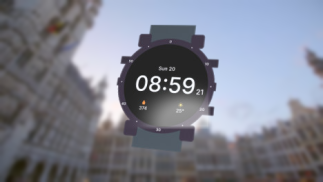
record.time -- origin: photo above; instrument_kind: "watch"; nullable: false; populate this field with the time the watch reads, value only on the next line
8:59
